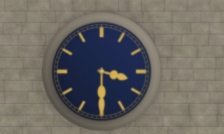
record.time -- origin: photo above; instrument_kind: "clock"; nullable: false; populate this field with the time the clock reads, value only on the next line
3:30
